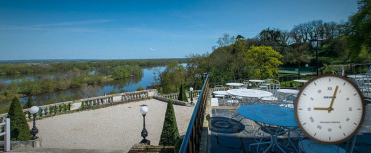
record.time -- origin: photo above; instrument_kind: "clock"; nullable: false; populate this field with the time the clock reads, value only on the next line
9:03
